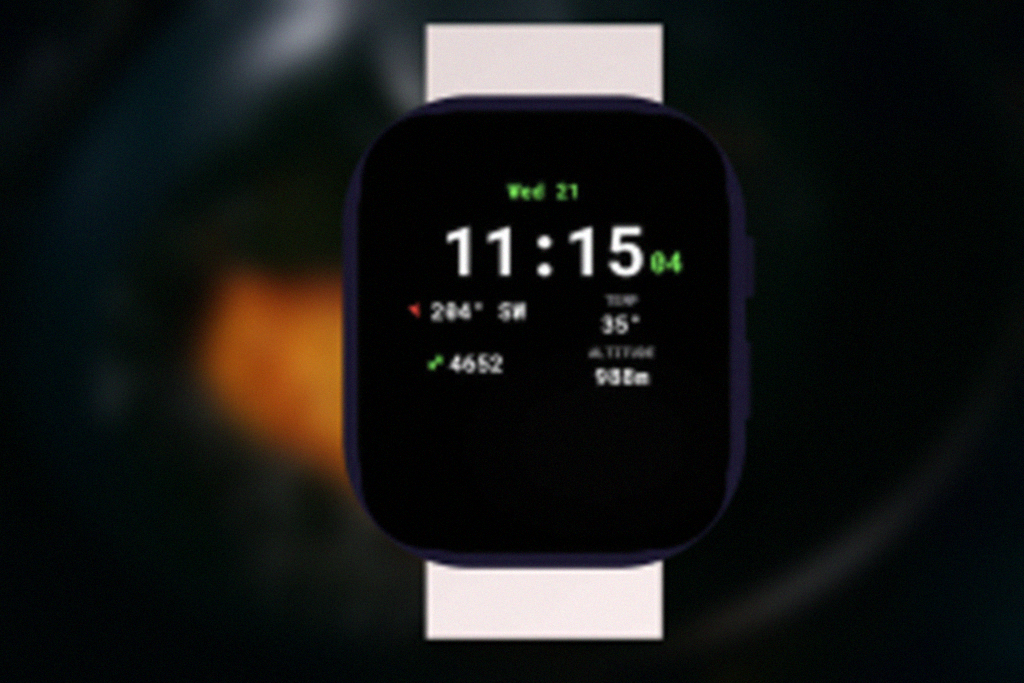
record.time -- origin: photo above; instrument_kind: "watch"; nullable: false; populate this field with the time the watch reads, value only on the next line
11:15
